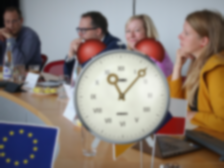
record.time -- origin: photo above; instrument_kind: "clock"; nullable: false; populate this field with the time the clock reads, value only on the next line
11:07
